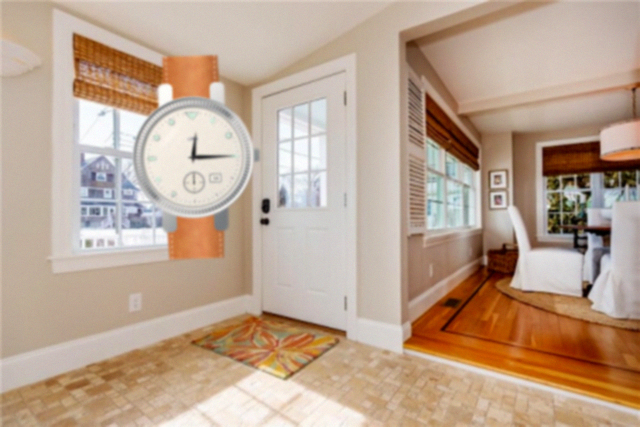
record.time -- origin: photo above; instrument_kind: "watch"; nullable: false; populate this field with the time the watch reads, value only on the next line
12:15
